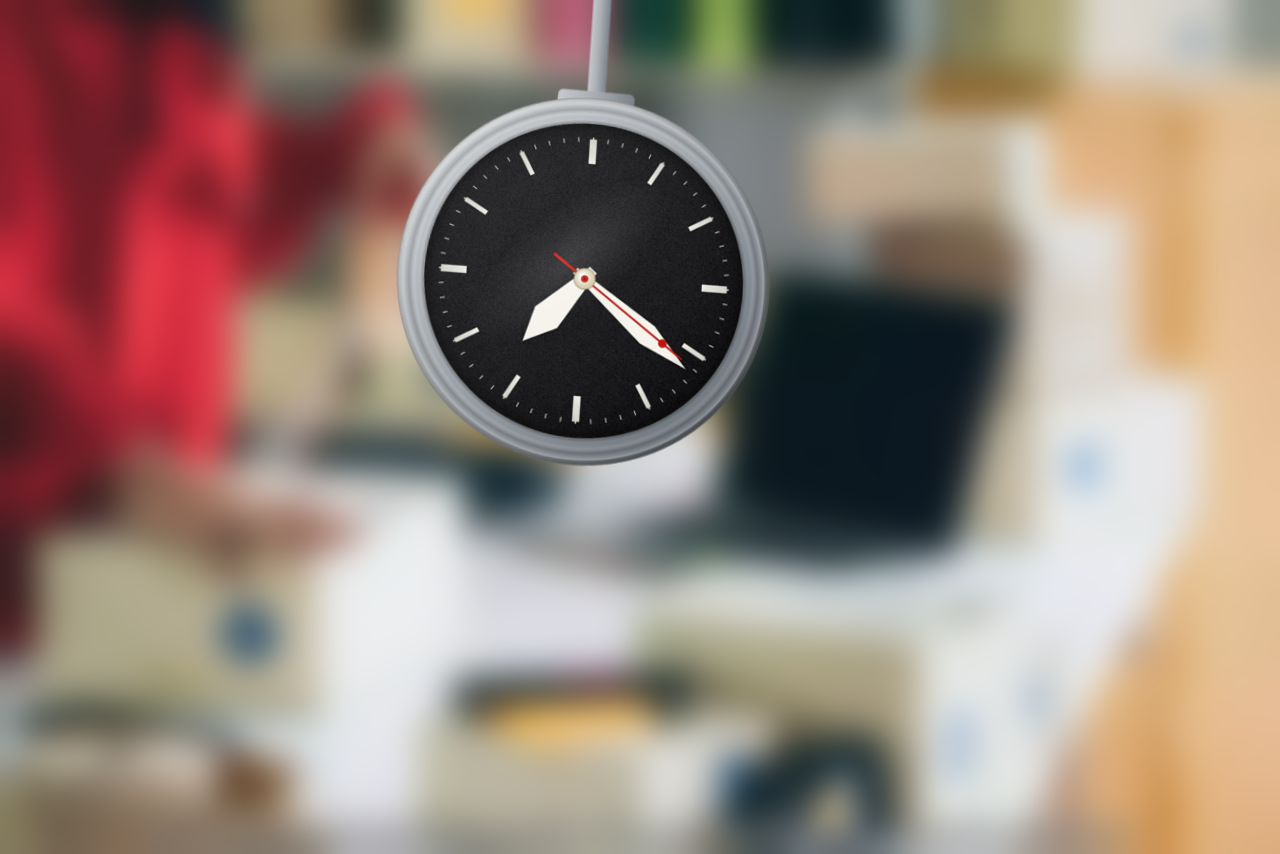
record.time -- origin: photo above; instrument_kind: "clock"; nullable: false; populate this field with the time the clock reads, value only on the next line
7:21:21
